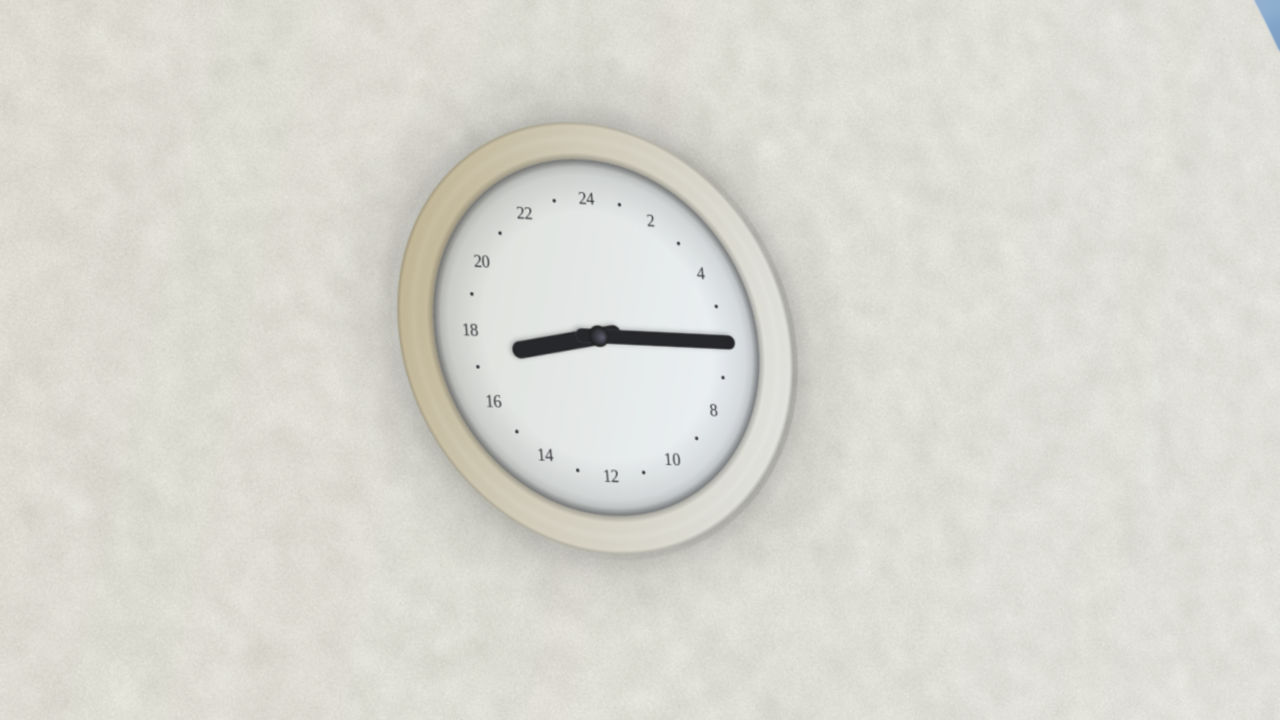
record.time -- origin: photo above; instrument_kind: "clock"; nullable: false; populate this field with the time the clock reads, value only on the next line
17:15
